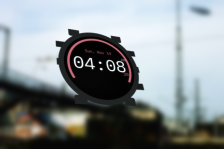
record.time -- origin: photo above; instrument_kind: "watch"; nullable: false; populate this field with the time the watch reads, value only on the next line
4:08
